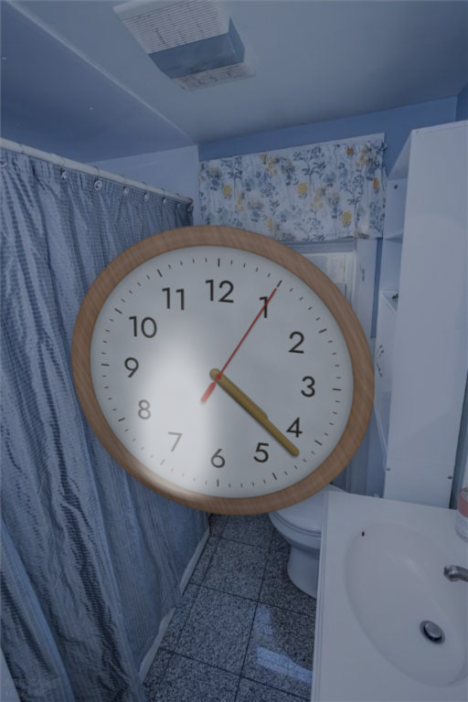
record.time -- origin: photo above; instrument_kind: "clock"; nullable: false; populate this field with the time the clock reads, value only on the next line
4:22:05
